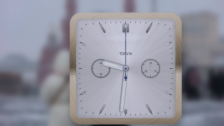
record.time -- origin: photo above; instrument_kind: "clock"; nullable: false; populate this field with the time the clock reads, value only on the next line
9:31
